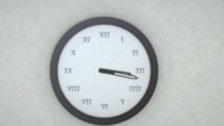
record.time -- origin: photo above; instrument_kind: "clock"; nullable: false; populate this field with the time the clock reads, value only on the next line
3:17
